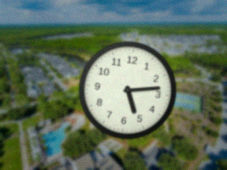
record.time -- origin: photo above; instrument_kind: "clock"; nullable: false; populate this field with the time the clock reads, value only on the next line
5:13
